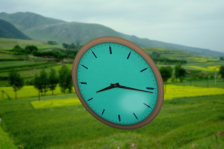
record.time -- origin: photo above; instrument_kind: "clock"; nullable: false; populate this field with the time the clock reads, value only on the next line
8:16
